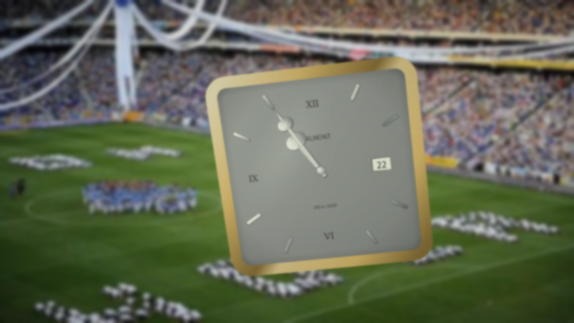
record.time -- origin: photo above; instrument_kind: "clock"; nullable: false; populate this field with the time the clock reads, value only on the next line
10:55
